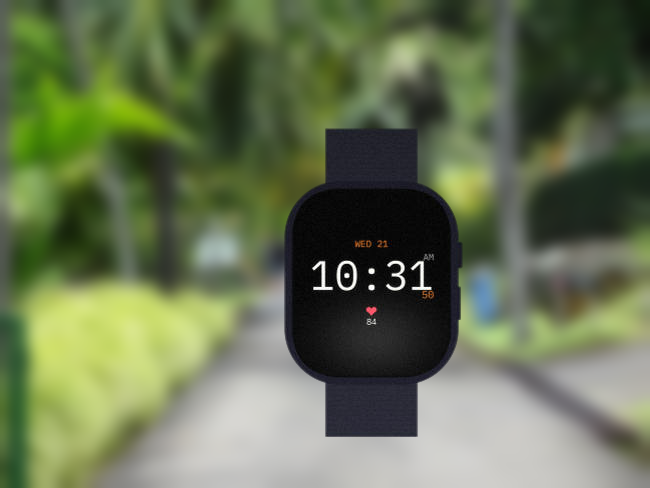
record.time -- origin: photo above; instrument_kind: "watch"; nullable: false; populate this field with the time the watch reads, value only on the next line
10:31:50
